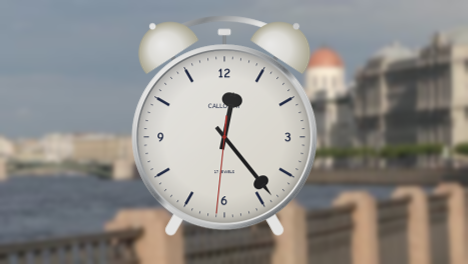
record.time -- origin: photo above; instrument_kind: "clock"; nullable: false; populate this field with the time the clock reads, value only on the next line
12:23:31
